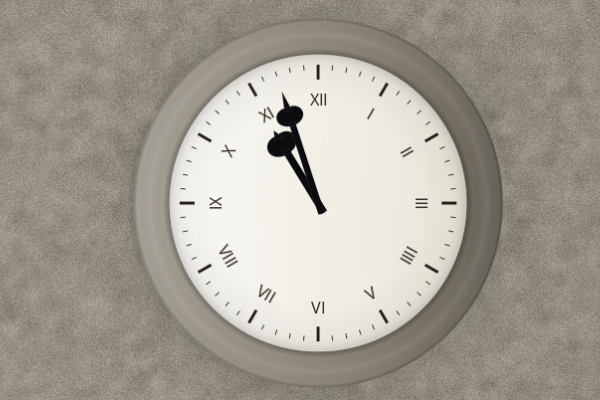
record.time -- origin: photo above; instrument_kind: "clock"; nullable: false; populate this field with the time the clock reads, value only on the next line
10:57
